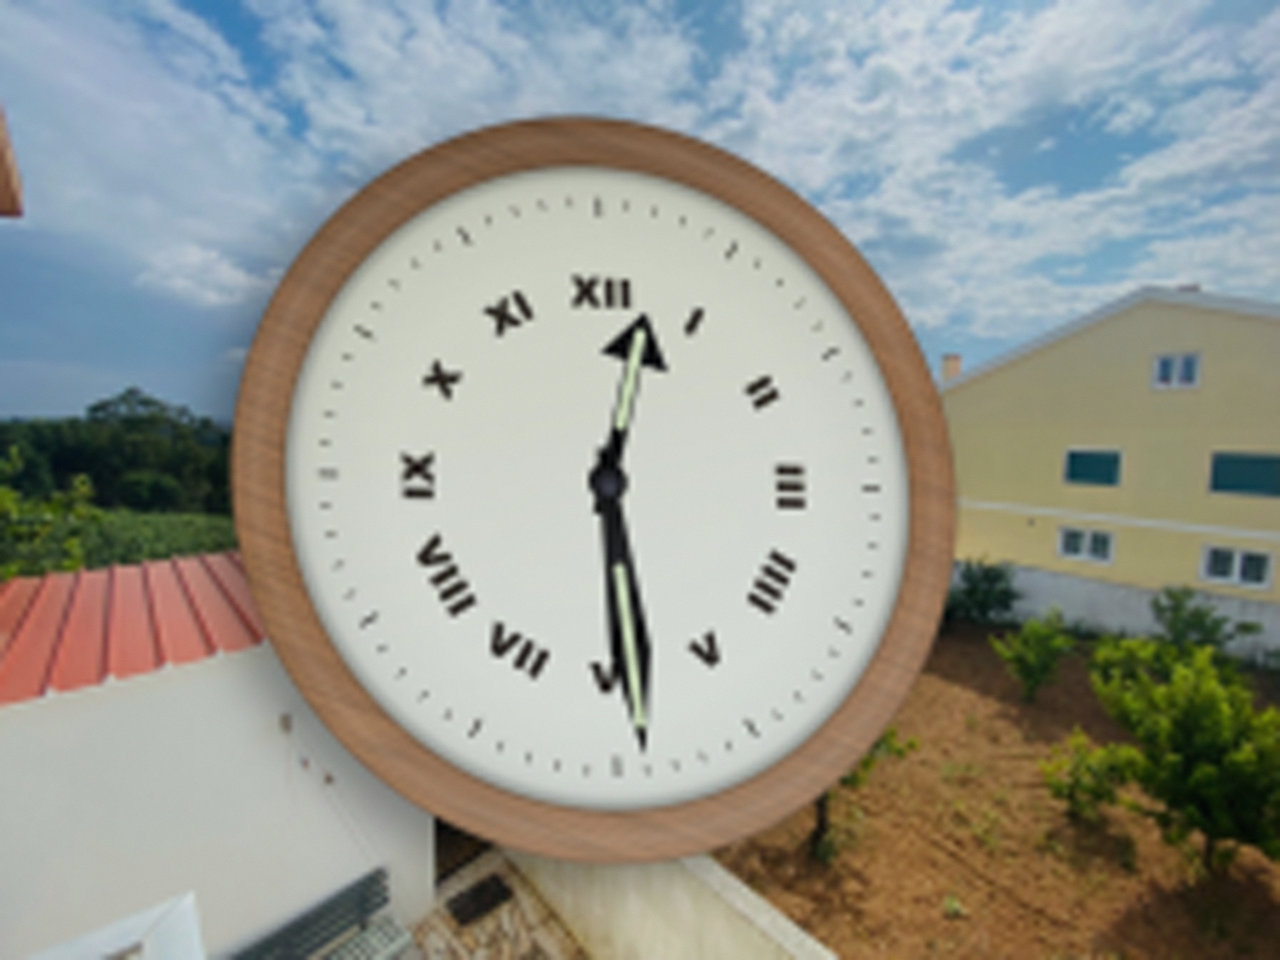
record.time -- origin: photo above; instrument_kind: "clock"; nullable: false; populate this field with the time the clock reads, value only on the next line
12:29
